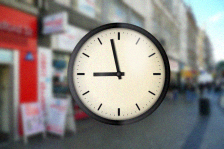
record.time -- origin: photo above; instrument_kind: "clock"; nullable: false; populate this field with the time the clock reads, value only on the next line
8:58
